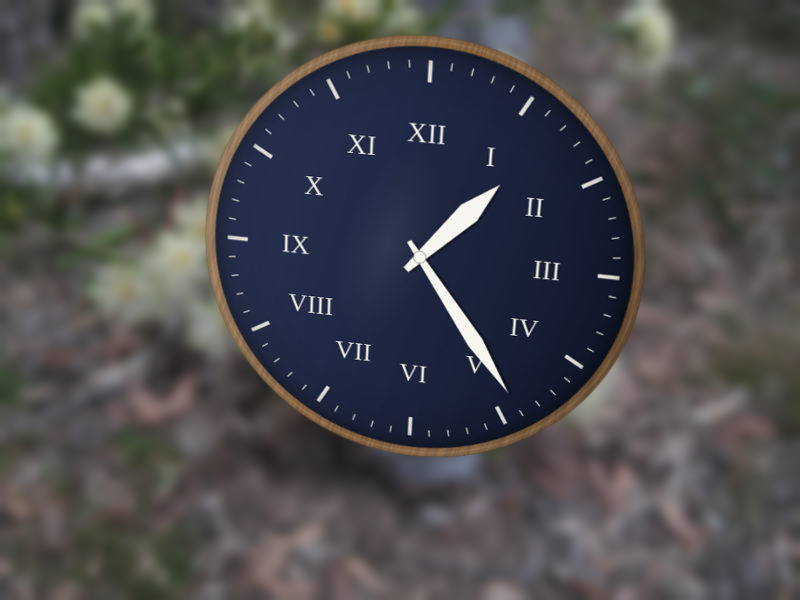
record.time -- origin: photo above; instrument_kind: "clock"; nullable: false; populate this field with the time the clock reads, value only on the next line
1:24
